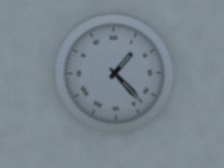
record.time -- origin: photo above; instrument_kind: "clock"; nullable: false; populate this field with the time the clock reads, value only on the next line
1:23
